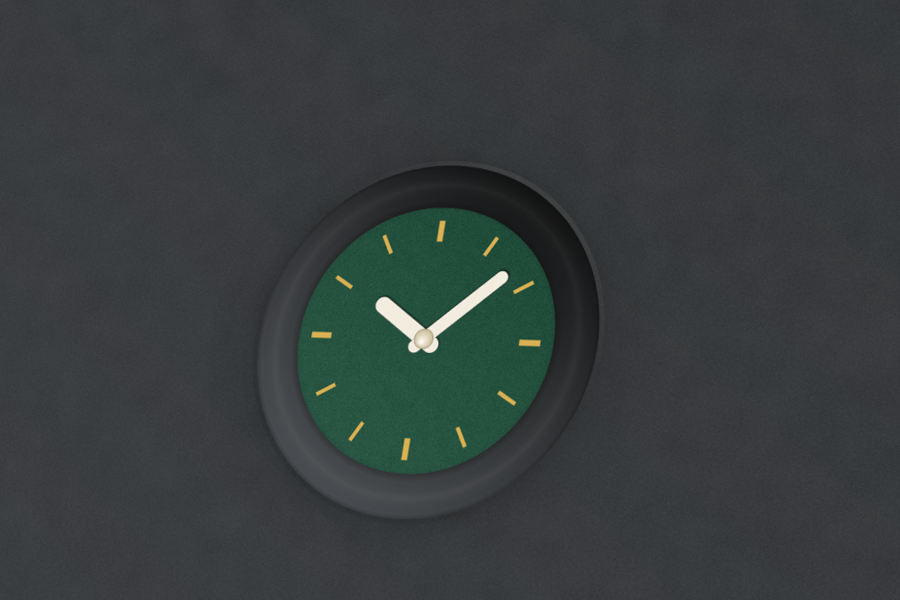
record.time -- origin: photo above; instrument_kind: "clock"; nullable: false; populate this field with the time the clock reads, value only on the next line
10:08
